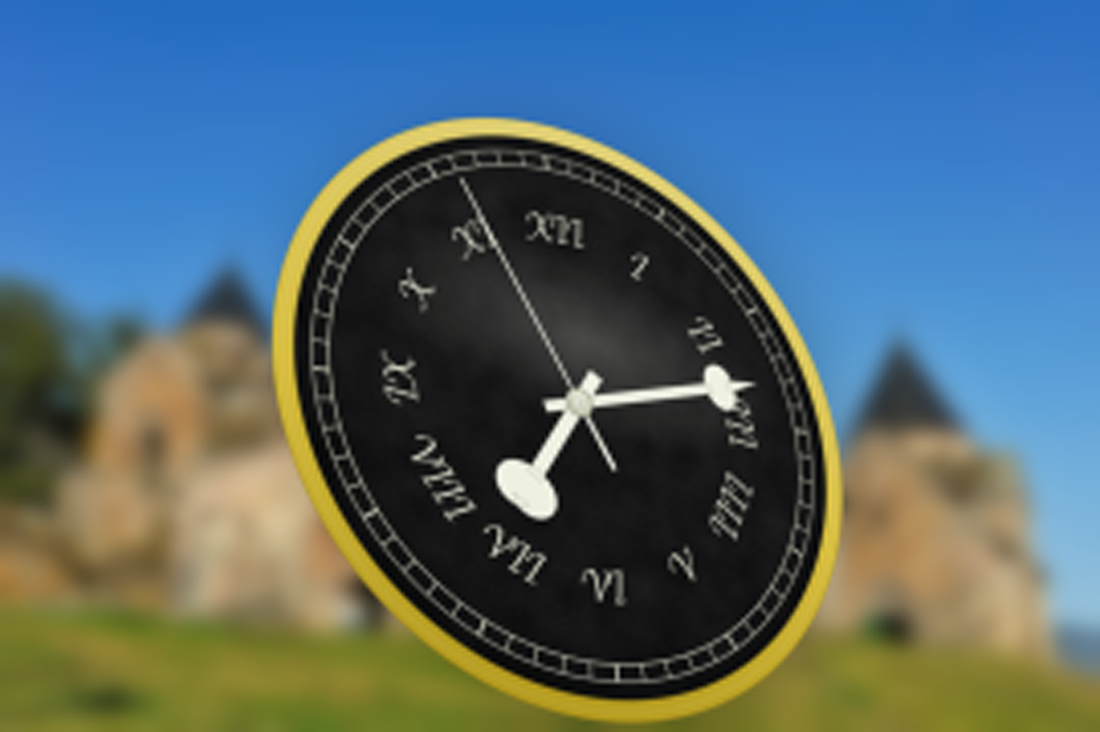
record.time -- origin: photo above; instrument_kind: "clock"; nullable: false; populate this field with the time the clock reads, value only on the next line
7:12:56
